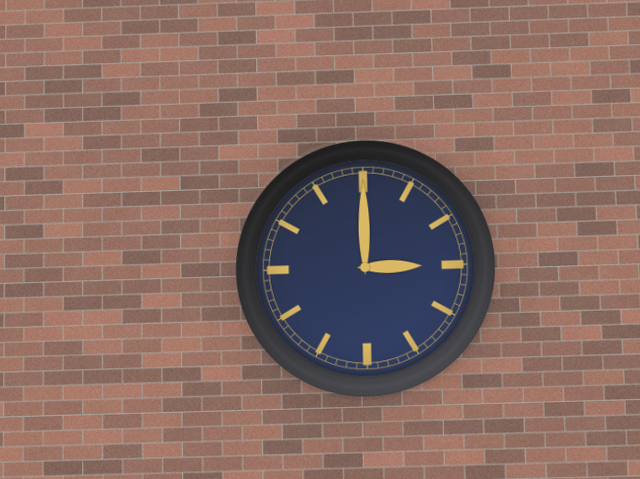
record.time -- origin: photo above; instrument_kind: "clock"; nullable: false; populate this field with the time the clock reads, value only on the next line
3:00
